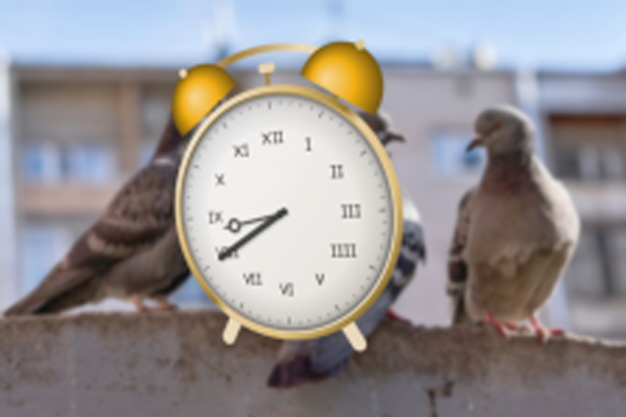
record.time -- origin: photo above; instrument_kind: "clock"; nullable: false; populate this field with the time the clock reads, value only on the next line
8:40
